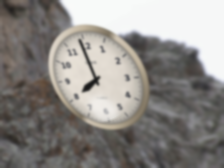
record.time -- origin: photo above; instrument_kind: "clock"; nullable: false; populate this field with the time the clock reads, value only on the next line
7:59
